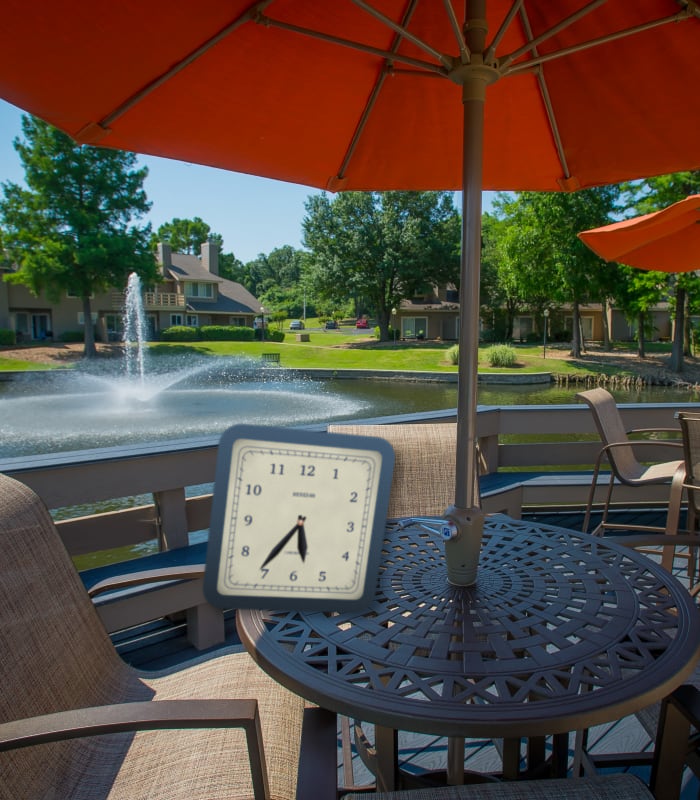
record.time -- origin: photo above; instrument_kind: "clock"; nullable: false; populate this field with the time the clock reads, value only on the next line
5:36
